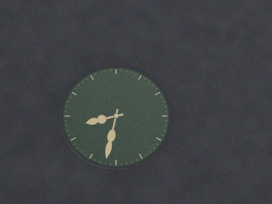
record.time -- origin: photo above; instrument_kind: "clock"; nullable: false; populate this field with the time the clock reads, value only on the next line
8:32
